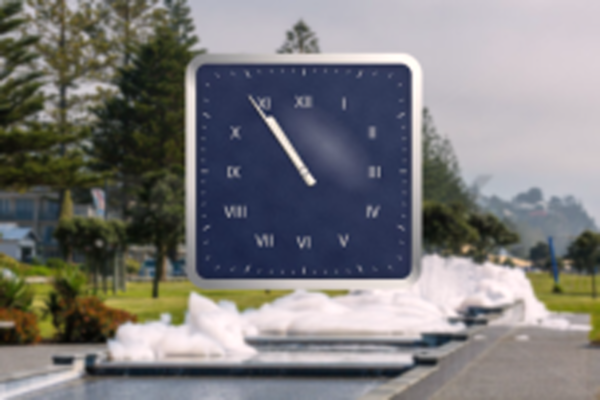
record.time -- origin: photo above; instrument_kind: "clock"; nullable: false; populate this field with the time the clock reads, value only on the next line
10:54
